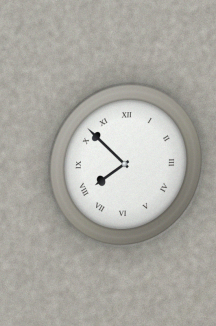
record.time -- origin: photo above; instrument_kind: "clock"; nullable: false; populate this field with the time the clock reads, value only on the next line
7:52
